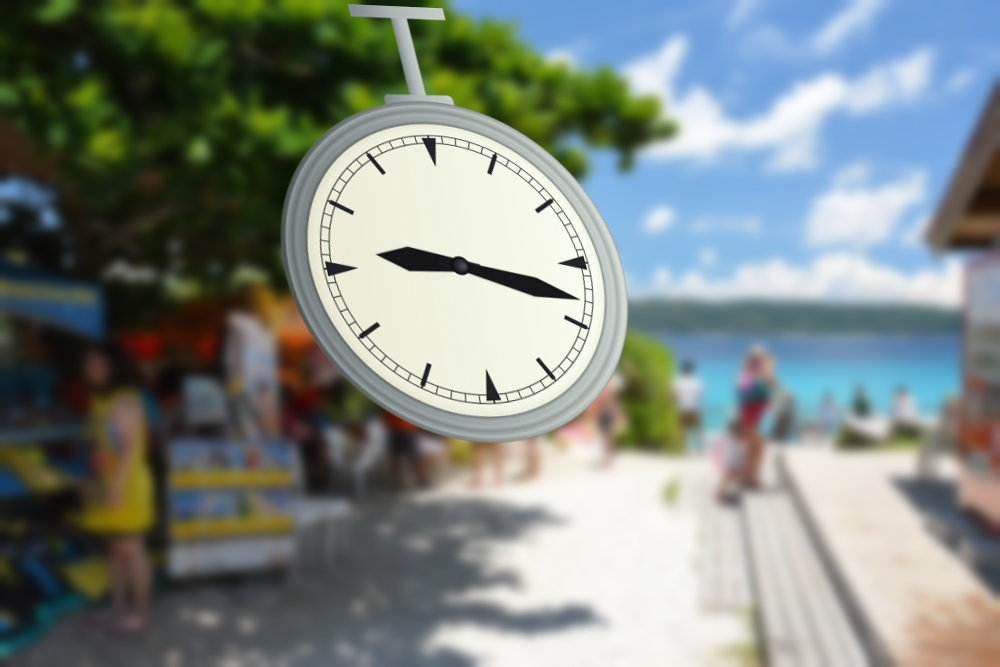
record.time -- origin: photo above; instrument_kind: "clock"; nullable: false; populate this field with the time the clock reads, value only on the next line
9:18
